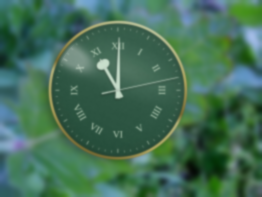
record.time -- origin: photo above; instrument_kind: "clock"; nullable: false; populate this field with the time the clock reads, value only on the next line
11:00:13
